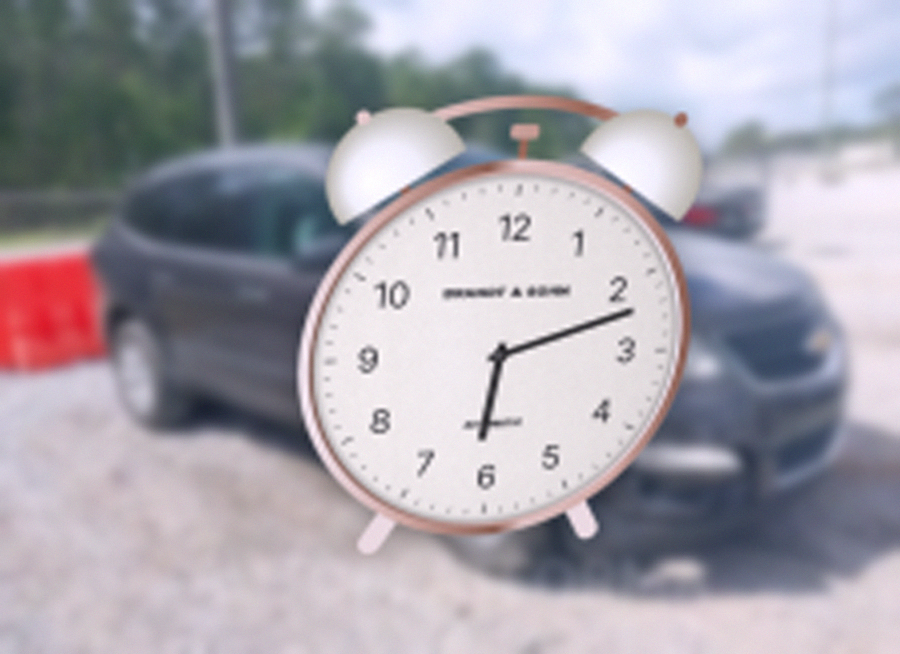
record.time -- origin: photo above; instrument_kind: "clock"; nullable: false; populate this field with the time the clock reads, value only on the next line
6:12
